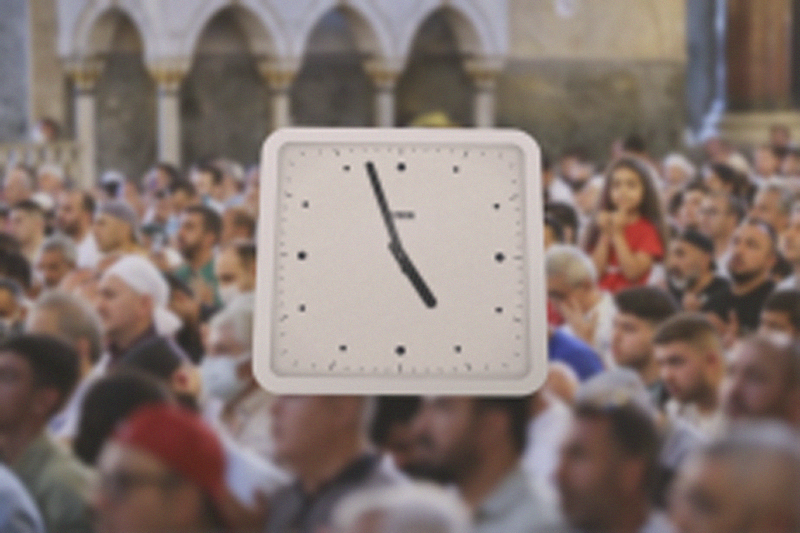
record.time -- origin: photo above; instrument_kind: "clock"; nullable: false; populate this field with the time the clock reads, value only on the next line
4:57
